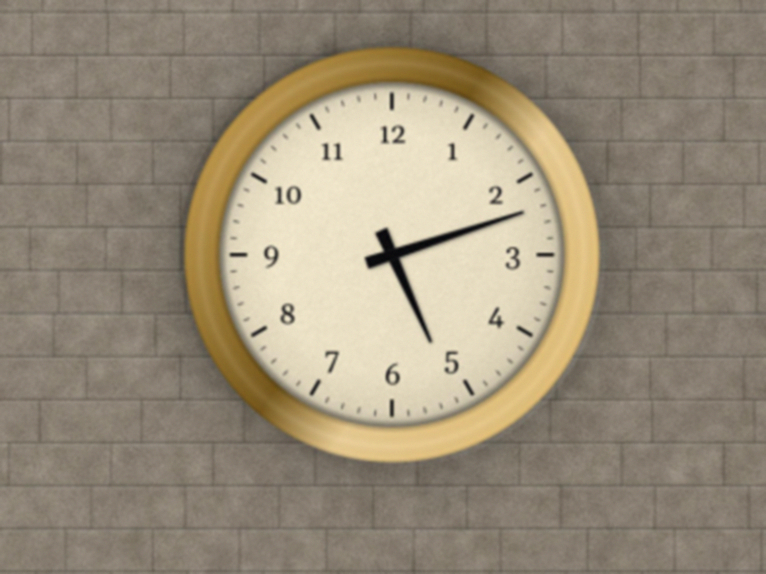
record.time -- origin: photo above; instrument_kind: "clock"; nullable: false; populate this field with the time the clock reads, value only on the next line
5:12
